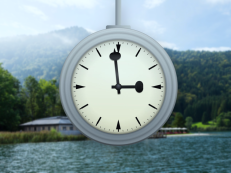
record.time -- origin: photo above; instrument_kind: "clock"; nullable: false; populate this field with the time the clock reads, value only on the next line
2:59
